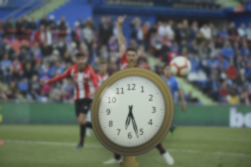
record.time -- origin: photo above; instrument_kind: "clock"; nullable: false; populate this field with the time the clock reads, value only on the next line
6:27
